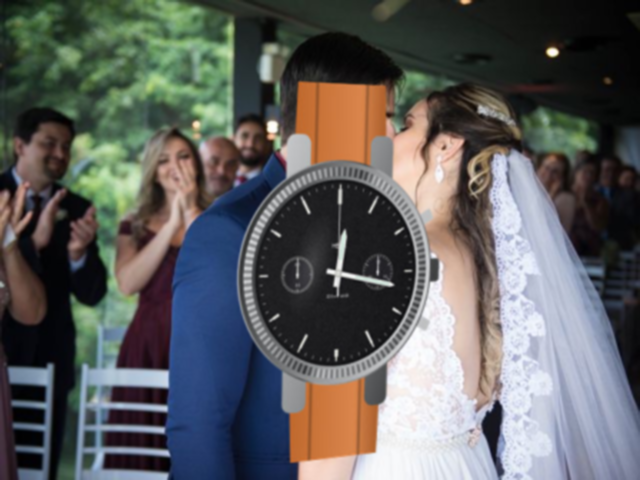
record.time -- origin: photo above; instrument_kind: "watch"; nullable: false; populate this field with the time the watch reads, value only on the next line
12:17
